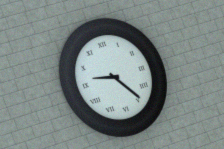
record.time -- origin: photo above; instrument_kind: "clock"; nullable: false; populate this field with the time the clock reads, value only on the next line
9:24
